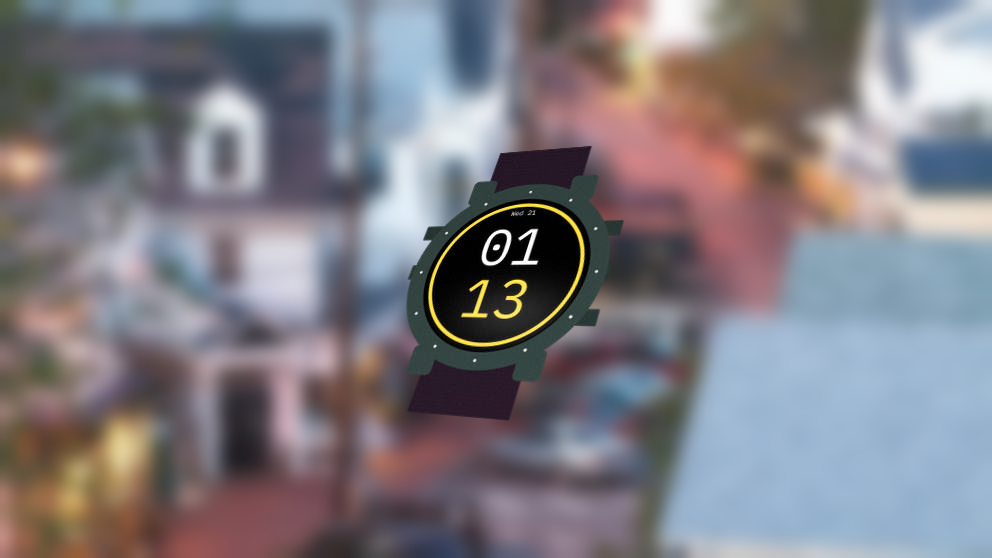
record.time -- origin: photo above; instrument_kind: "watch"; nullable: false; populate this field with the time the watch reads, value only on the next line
1:13
